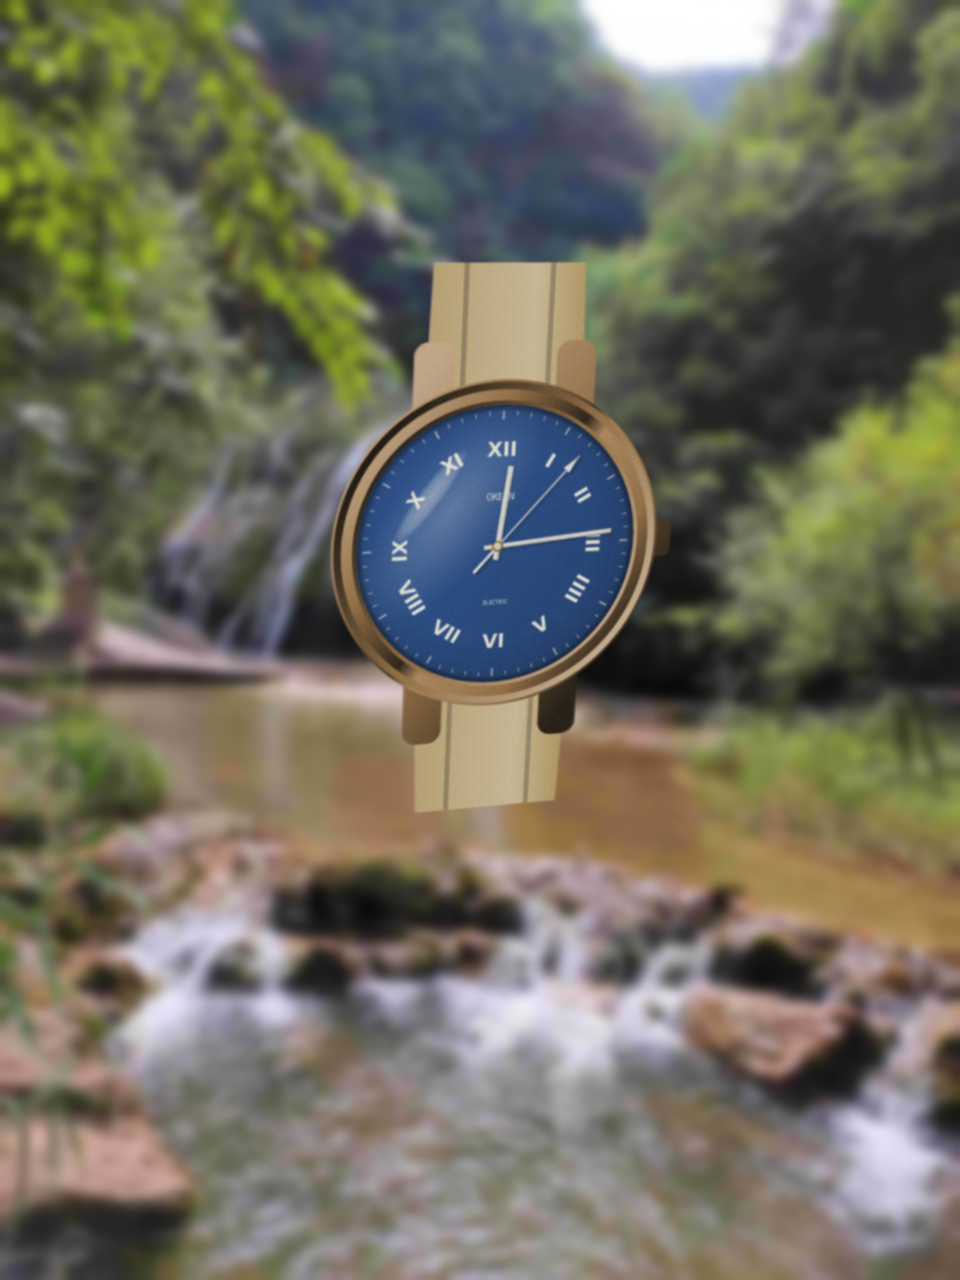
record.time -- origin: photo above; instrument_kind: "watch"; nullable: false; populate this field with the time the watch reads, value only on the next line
12:14:07
